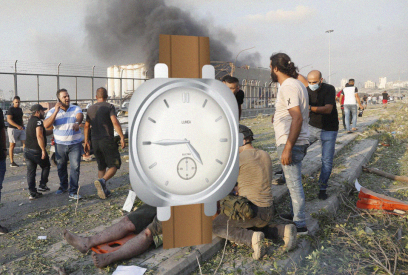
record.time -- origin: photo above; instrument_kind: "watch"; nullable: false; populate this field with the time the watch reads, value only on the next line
4:45
